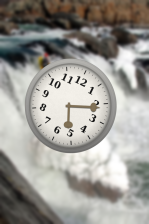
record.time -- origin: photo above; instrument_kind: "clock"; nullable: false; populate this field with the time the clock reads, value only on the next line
5:11
